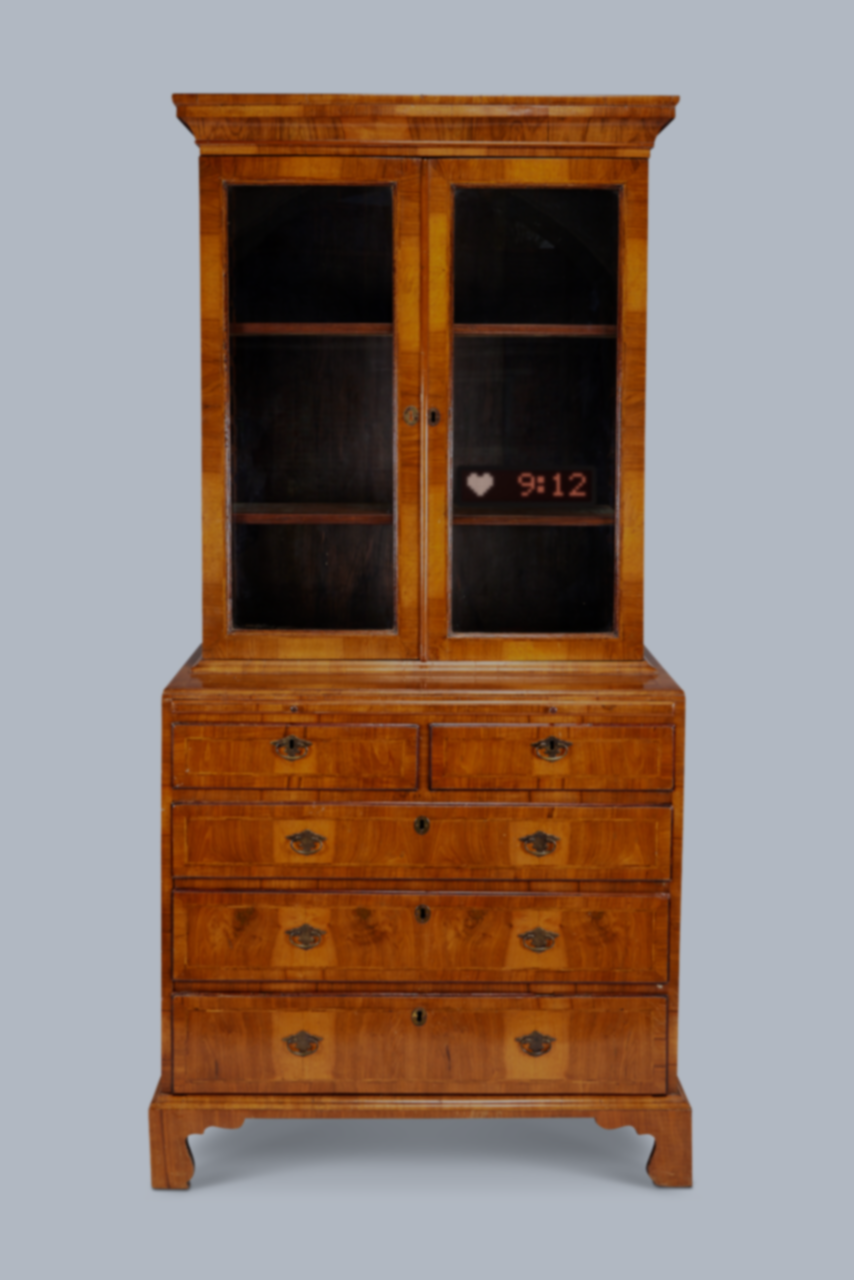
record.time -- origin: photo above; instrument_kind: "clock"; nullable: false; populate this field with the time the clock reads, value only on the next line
9:12
